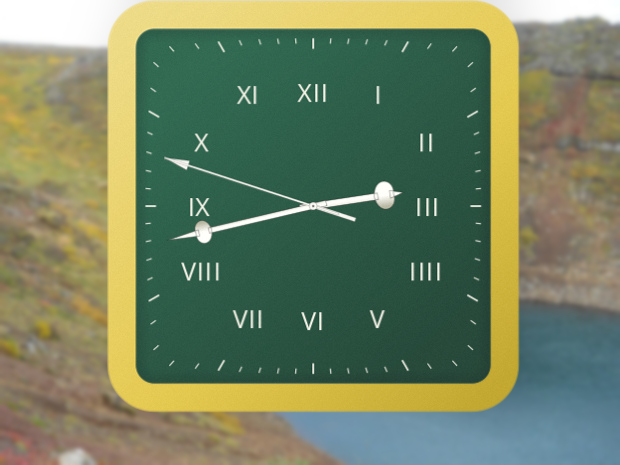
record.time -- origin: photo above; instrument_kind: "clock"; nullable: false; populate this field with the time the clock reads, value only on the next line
2:42:48
